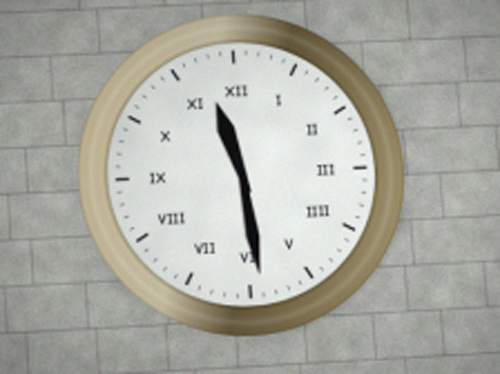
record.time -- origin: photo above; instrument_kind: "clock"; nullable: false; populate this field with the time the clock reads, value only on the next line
11:29
